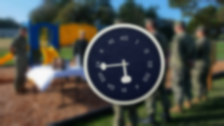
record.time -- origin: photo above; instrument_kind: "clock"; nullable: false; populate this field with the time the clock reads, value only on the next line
5:44
